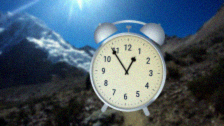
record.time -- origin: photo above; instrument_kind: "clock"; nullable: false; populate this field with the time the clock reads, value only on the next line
12:54
